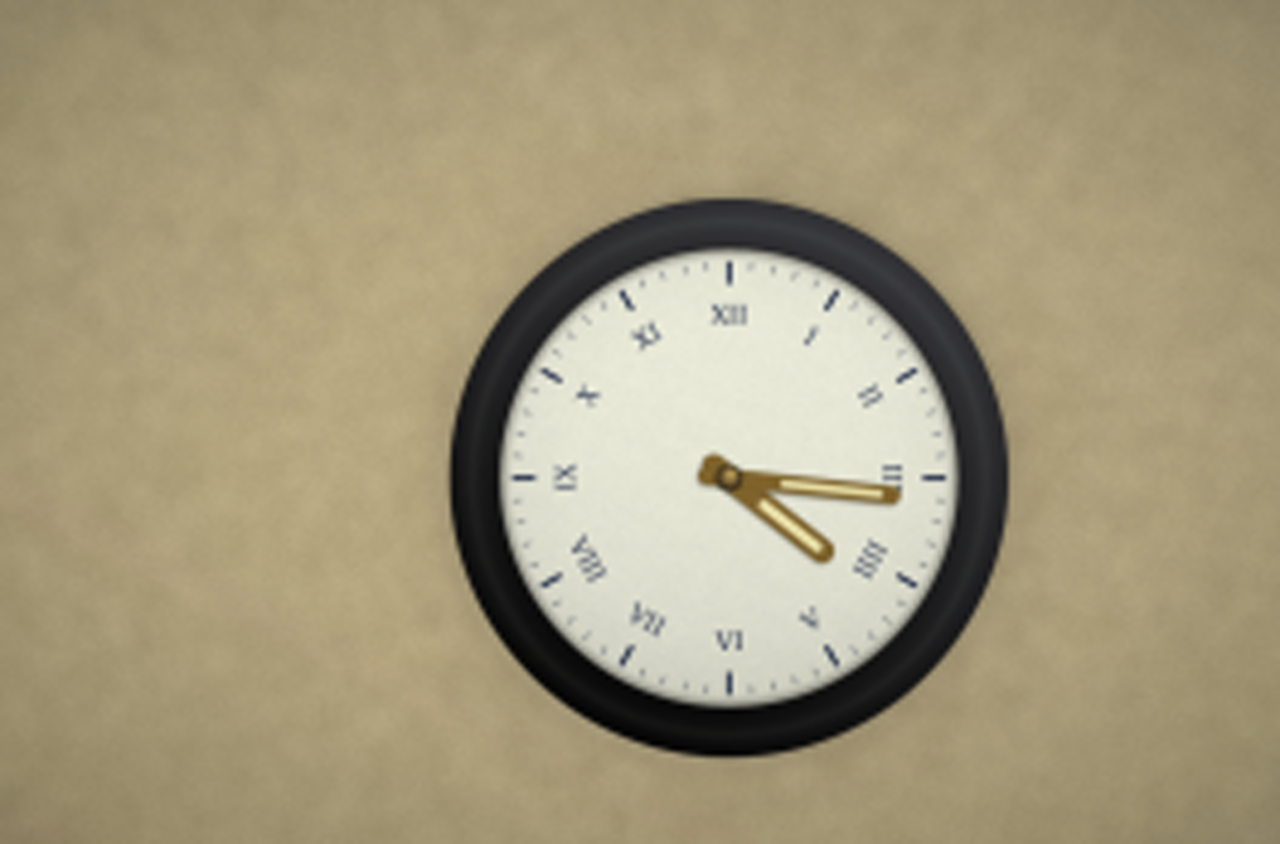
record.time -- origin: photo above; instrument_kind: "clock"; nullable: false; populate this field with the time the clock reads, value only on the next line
4:16
